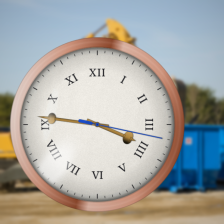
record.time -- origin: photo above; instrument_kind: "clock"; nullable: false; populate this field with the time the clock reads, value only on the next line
3:46:17
